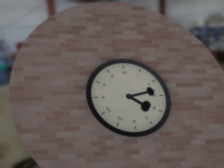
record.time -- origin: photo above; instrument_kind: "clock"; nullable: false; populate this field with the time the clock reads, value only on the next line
4:13
